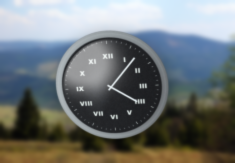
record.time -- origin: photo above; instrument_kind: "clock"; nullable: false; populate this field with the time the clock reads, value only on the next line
4:07
